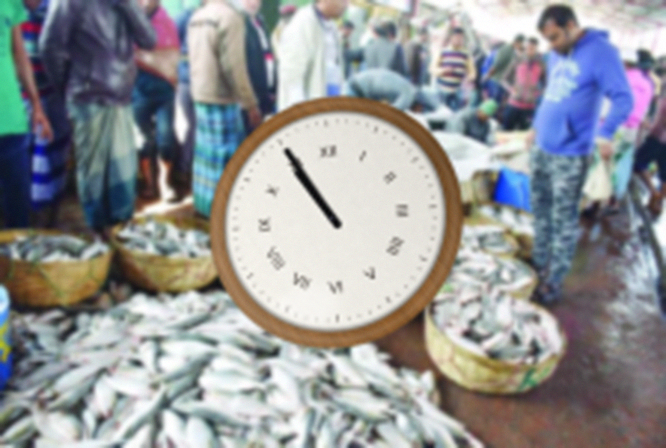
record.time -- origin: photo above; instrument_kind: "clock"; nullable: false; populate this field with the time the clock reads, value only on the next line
10:55
